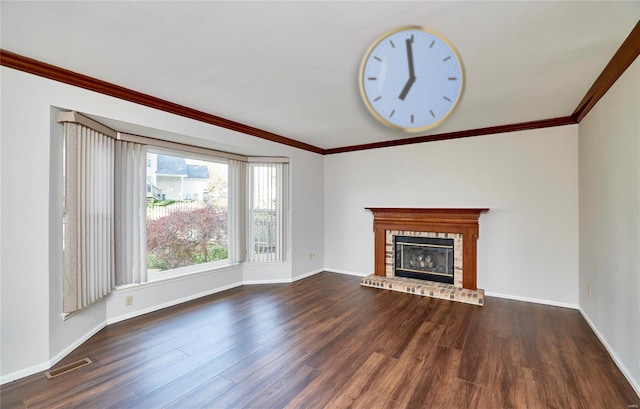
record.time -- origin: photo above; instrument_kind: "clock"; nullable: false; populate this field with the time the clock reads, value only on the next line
6:59
